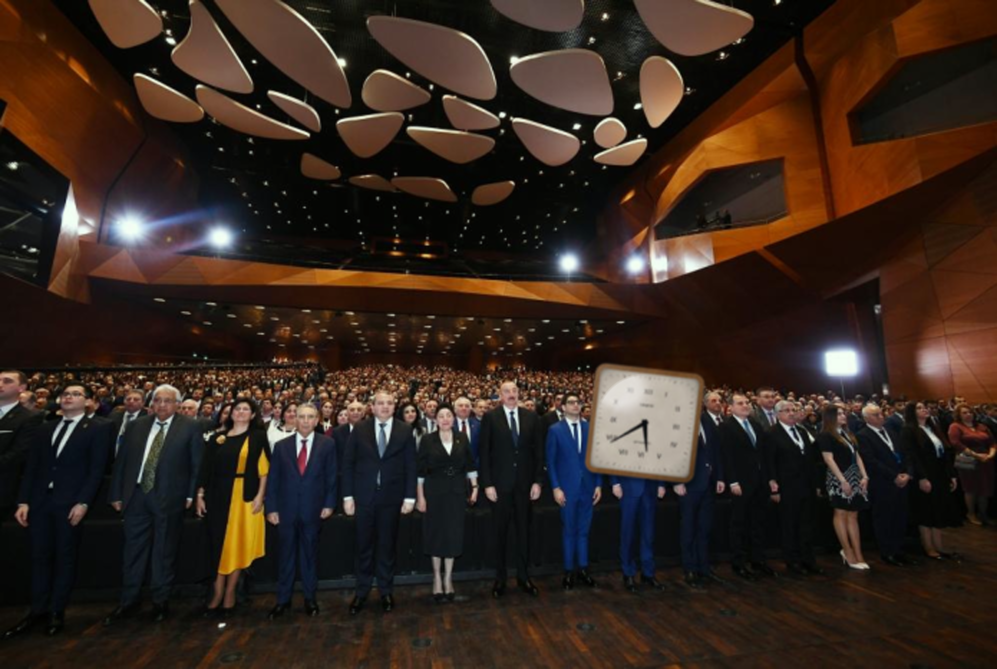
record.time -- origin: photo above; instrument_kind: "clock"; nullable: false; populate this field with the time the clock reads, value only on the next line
5:39
